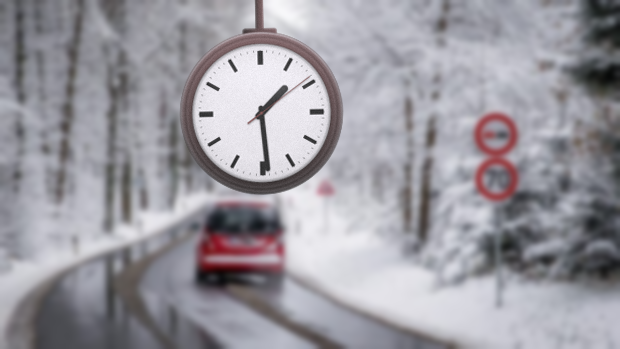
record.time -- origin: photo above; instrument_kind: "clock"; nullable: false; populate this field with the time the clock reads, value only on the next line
1:29:09
